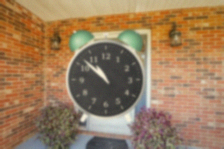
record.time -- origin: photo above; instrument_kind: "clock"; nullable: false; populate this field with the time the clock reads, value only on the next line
10:52
